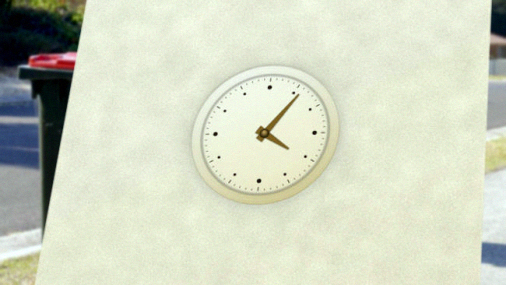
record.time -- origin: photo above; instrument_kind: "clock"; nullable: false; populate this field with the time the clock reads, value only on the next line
4:06
